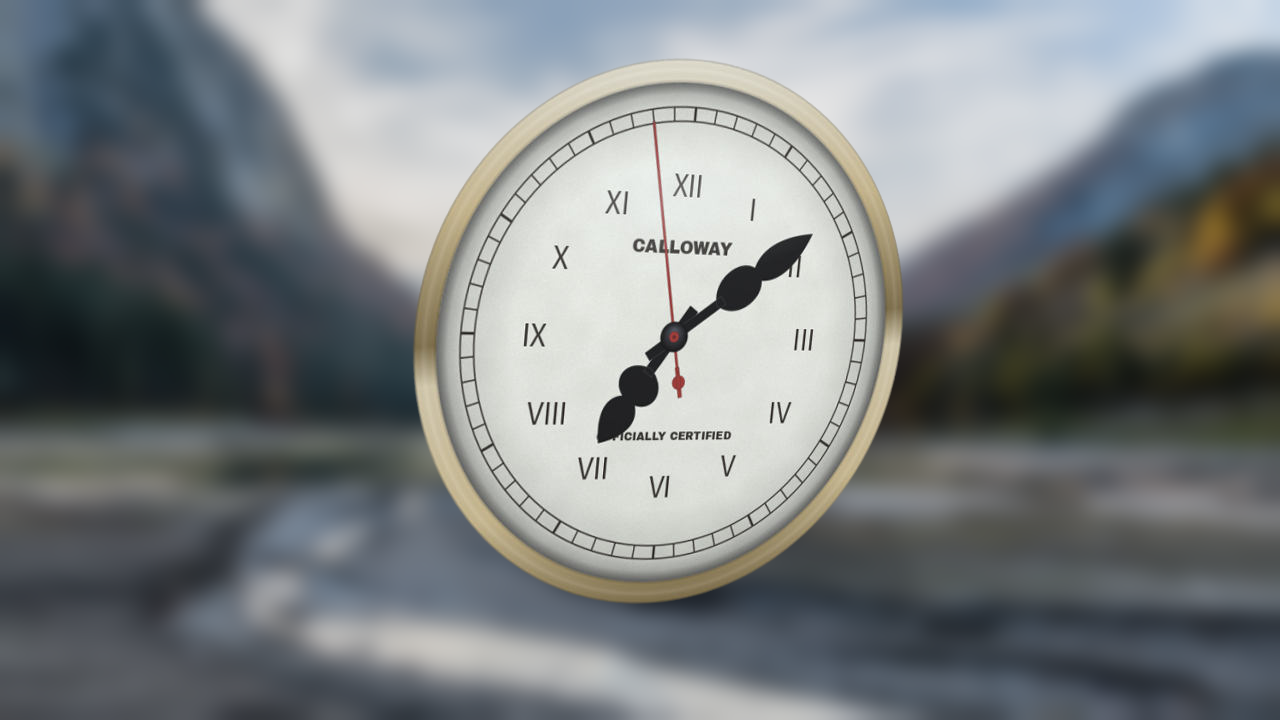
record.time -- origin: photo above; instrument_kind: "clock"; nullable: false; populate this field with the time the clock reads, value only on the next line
7:08:58
